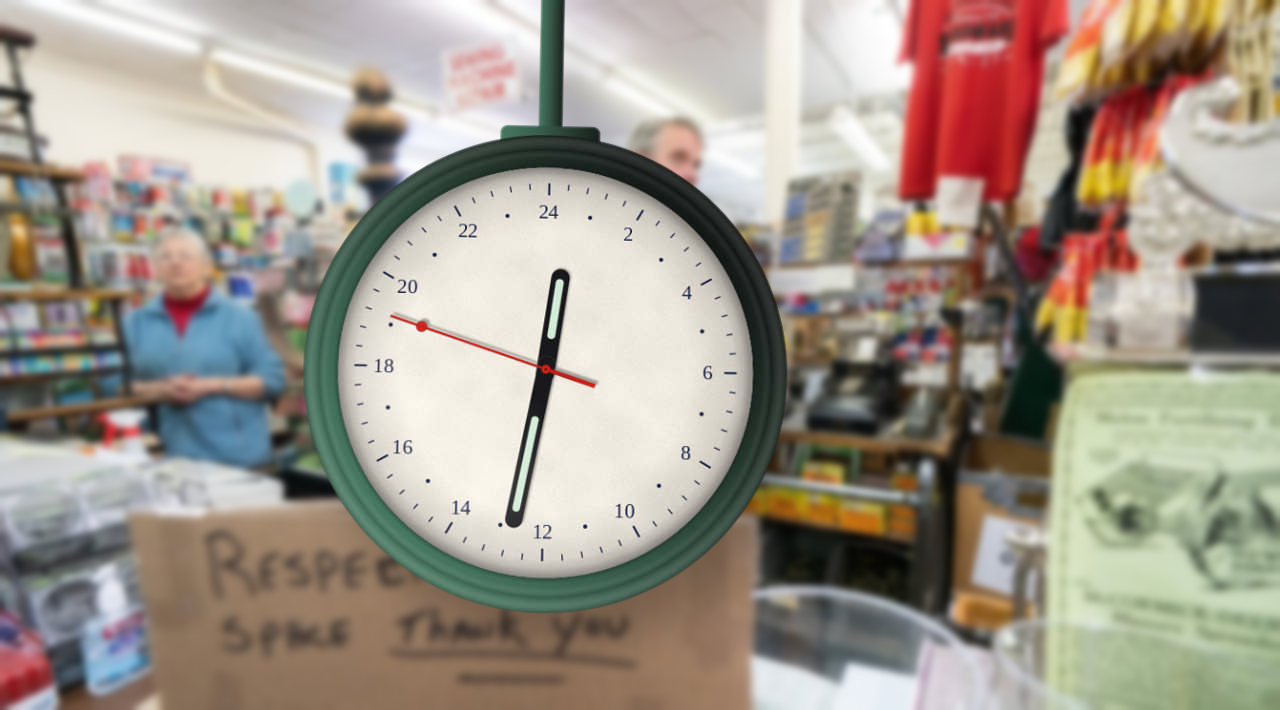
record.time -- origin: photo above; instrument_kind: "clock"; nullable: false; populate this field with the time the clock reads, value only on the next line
0:31:48
